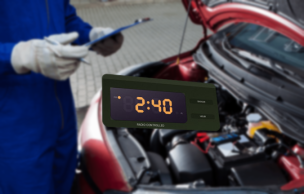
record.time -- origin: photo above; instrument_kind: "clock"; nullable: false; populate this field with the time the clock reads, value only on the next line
2:40
